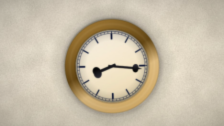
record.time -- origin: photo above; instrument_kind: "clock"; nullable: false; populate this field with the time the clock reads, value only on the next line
8:16
